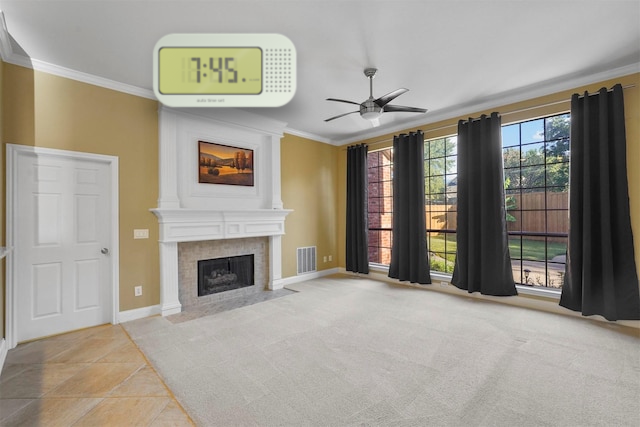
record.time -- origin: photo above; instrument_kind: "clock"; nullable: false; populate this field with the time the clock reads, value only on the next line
7:45
